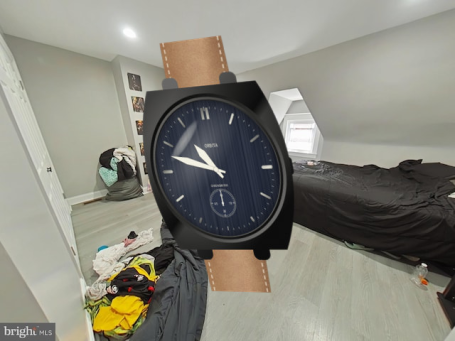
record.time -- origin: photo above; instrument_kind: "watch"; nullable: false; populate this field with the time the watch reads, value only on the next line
10:48
